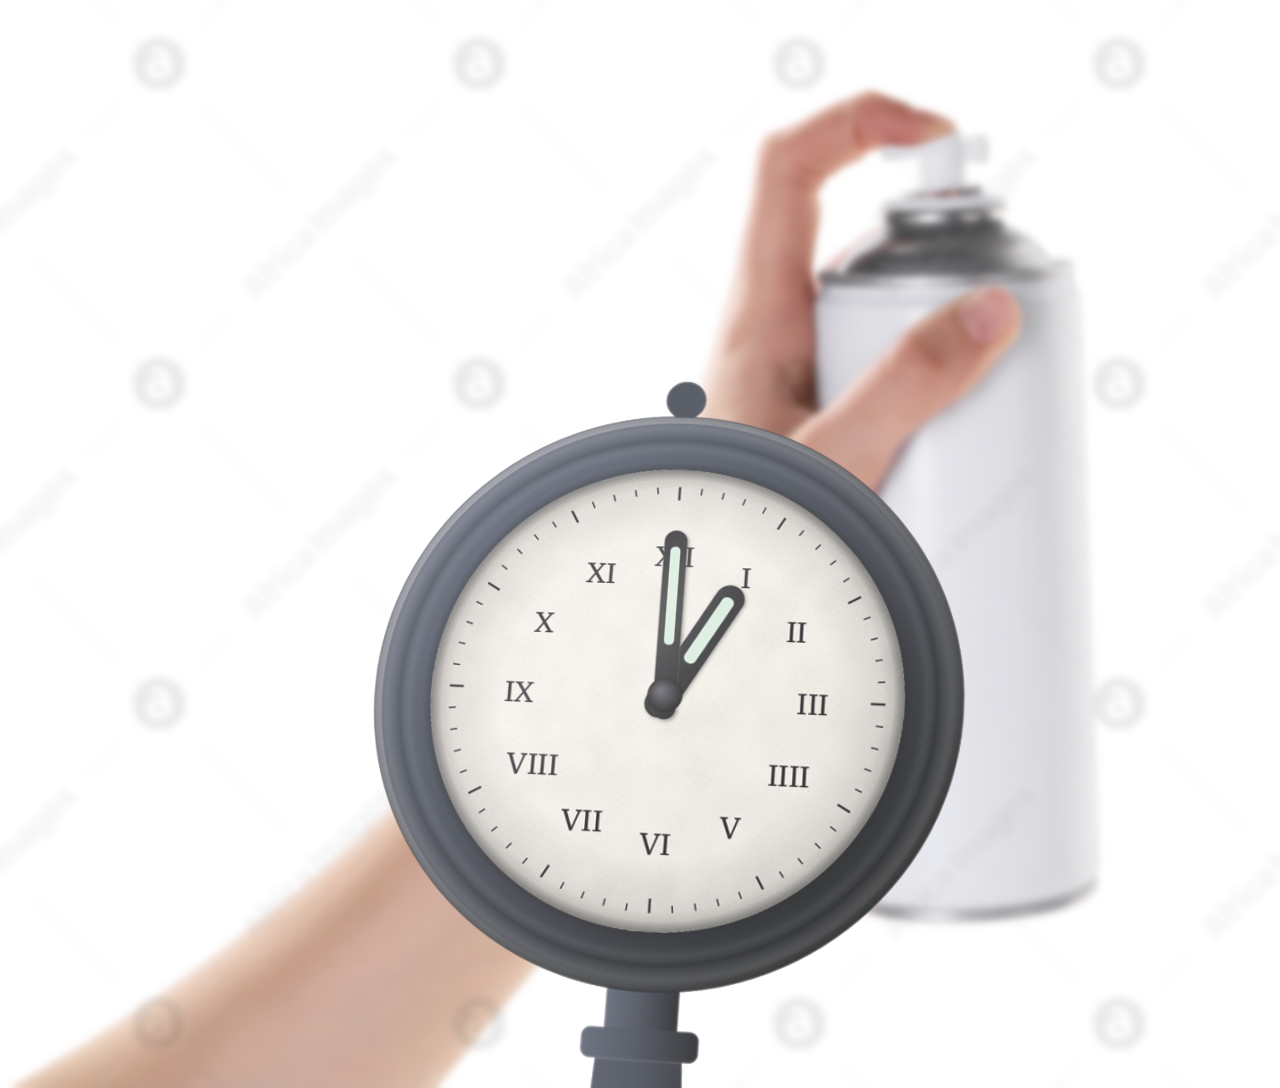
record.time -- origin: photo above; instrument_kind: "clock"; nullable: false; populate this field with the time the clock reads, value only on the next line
1:00
